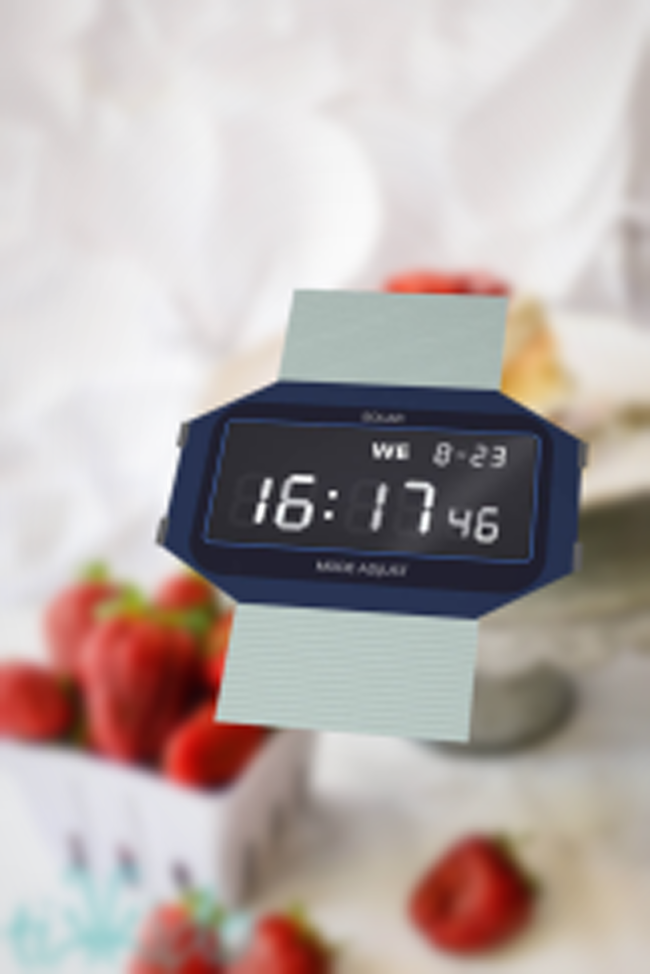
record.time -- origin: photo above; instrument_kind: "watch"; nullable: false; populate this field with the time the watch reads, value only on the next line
16:17:46
